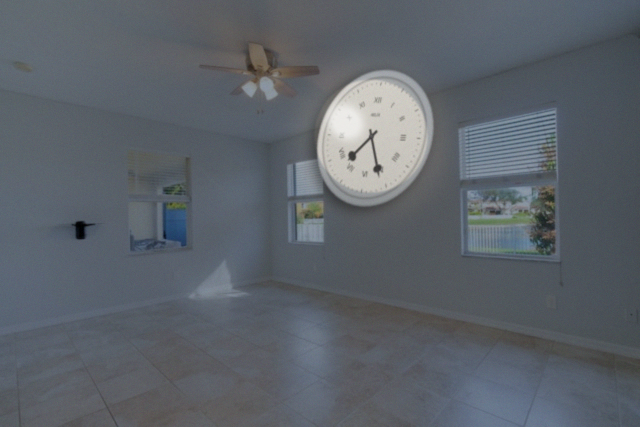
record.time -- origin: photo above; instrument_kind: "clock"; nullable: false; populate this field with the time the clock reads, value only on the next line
7:26
